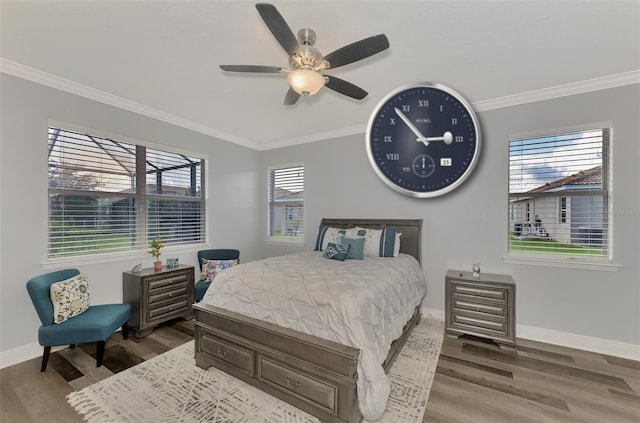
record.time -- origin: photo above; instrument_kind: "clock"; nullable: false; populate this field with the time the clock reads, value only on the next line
2:53
